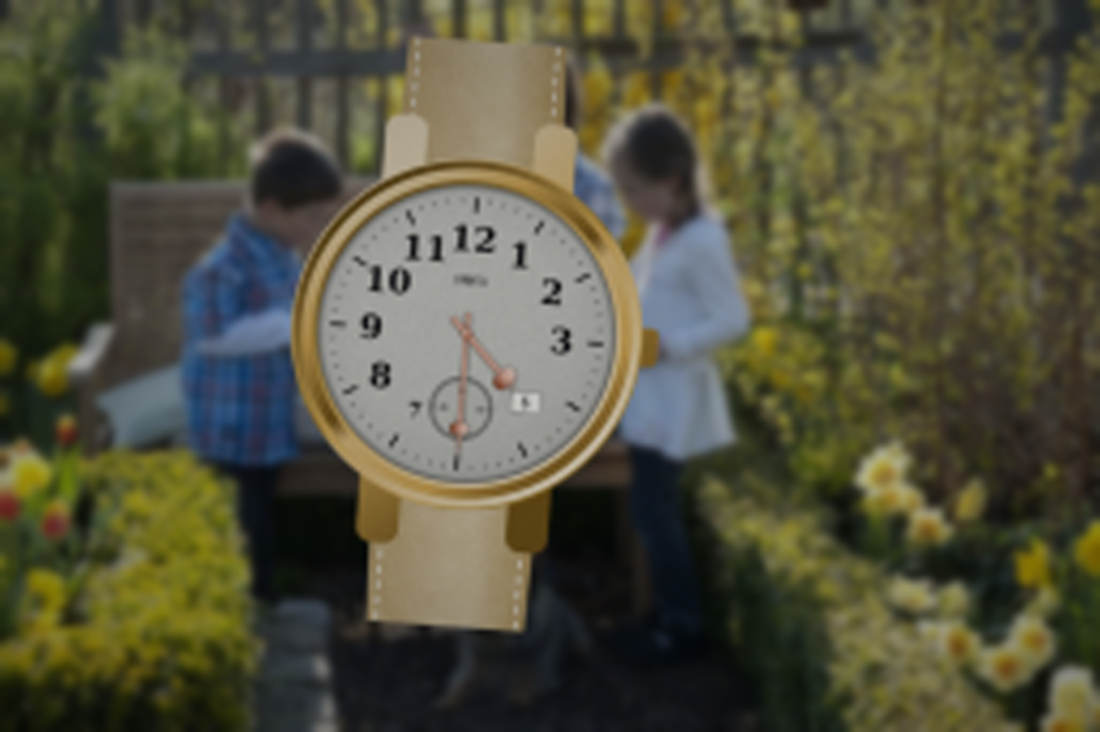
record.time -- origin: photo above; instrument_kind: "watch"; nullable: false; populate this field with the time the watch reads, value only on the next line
4:30
